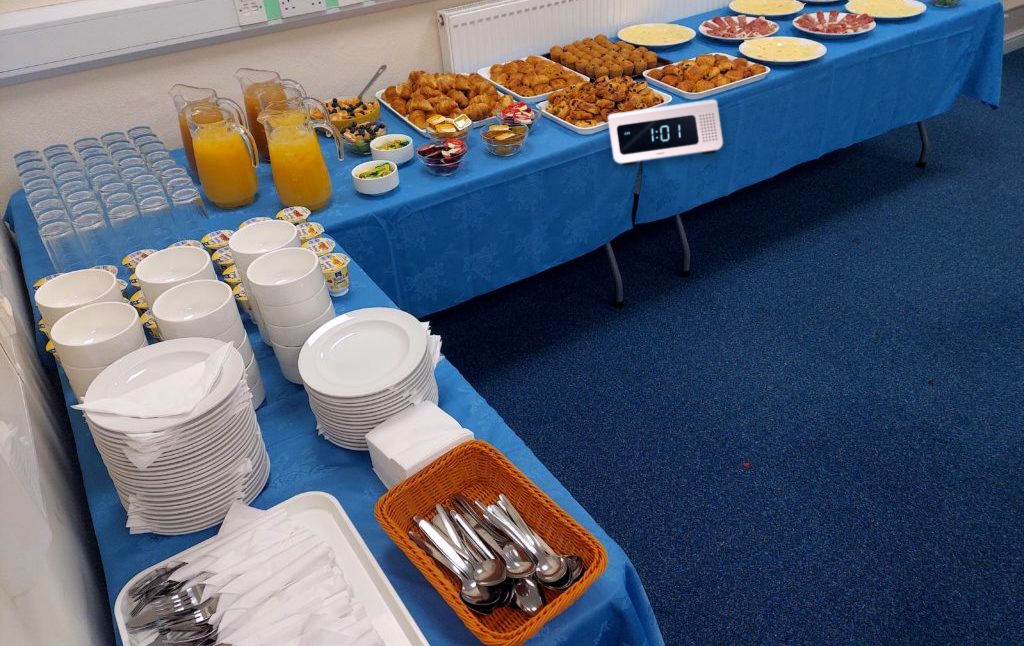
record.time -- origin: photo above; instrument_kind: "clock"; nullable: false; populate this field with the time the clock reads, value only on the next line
1:01
